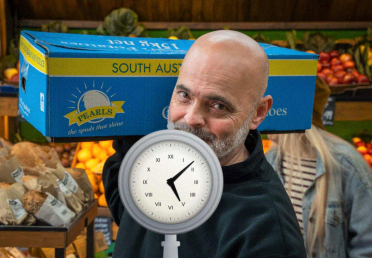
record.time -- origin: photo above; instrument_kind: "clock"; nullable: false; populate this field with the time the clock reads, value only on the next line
5:08
